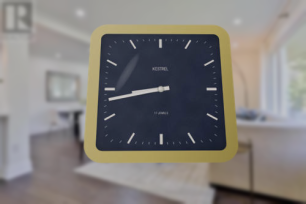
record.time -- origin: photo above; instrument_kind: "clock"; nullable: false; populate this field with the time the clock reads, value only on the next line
8:43
